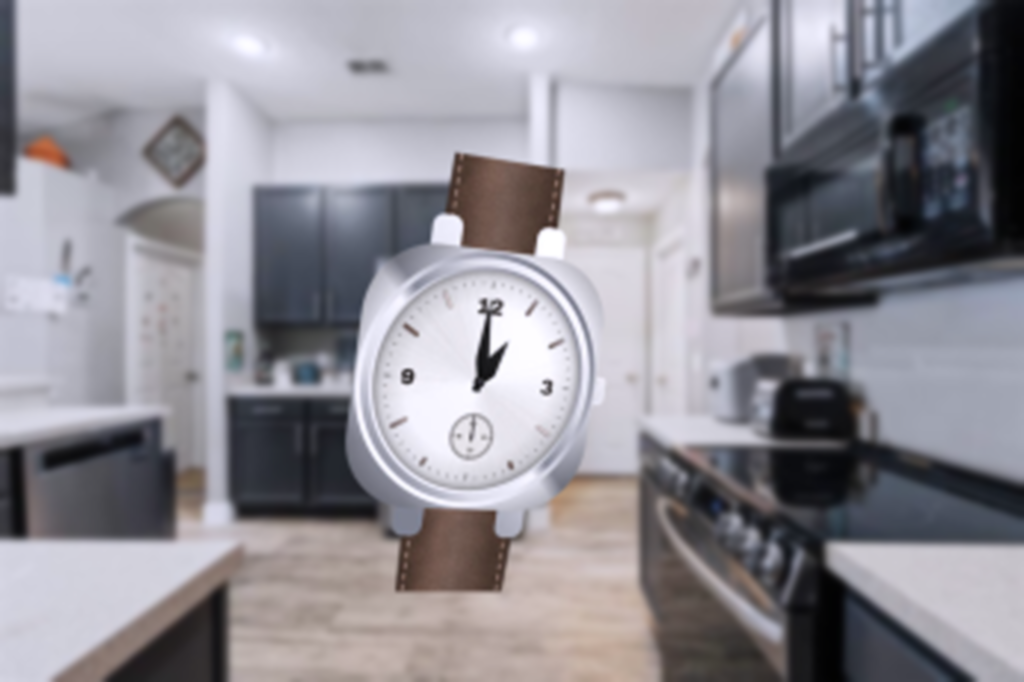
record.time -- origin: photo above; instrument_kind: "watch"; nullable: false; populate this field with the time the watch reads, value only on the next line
1:00
